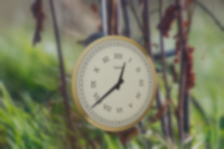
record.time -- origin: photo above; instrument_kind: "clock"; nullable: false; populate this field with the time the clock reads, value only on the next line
12:39
